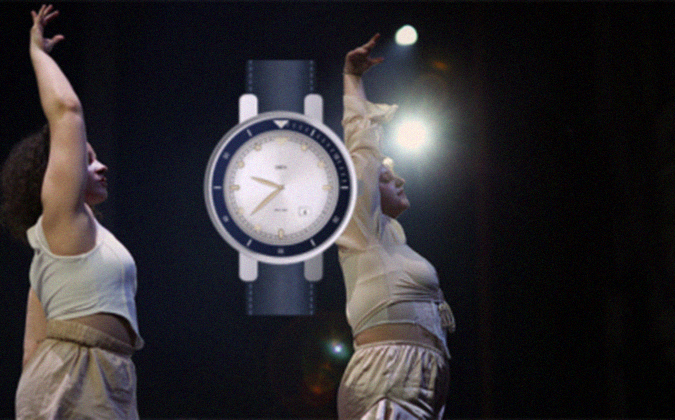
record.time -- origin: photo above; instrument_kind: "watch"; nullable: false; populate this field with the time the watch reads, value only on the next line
9:38
